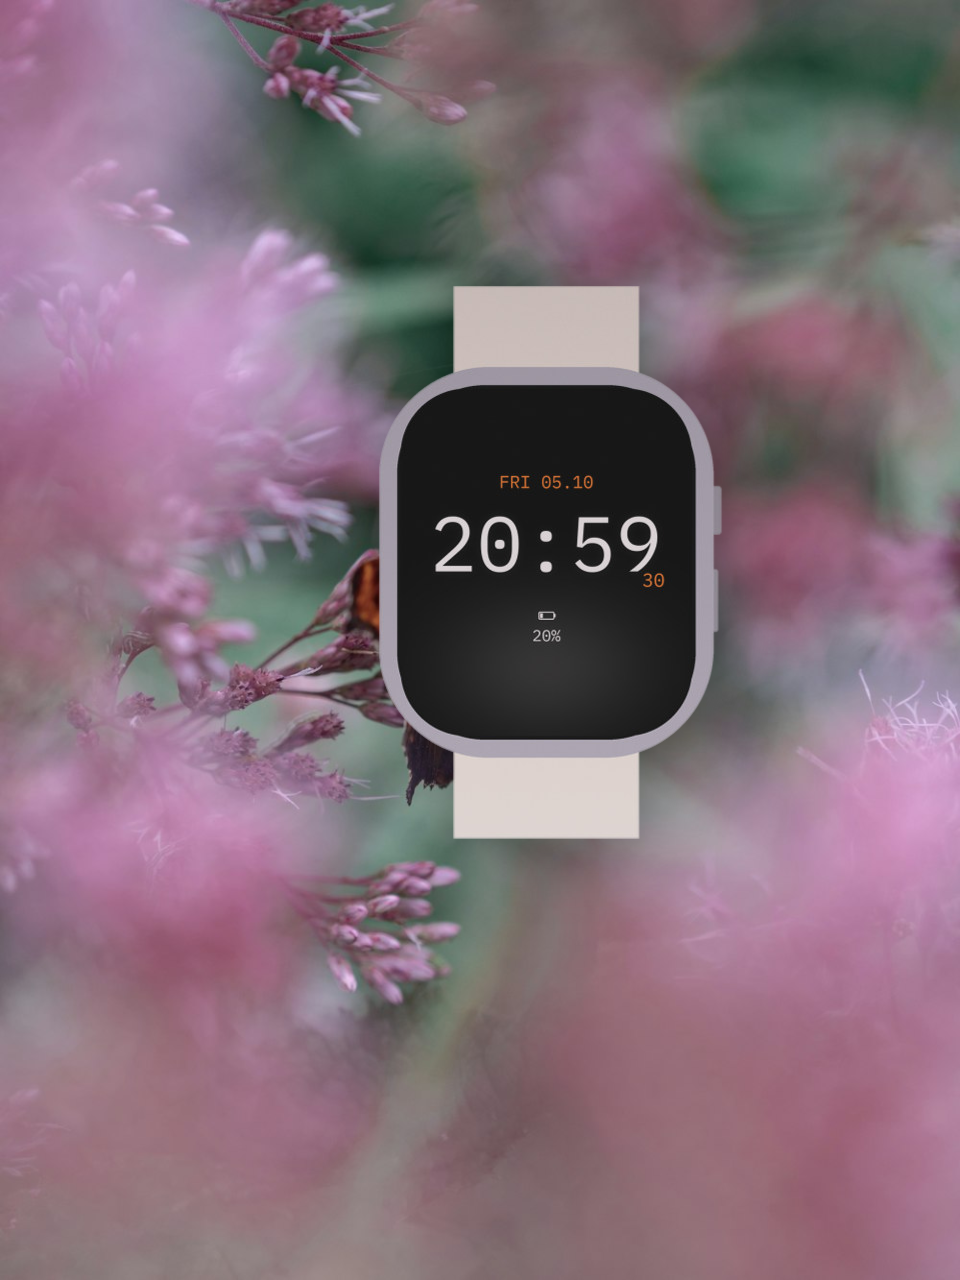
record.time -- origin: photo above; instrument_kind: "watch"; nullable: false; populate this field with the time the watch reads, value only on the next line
20:59:30
